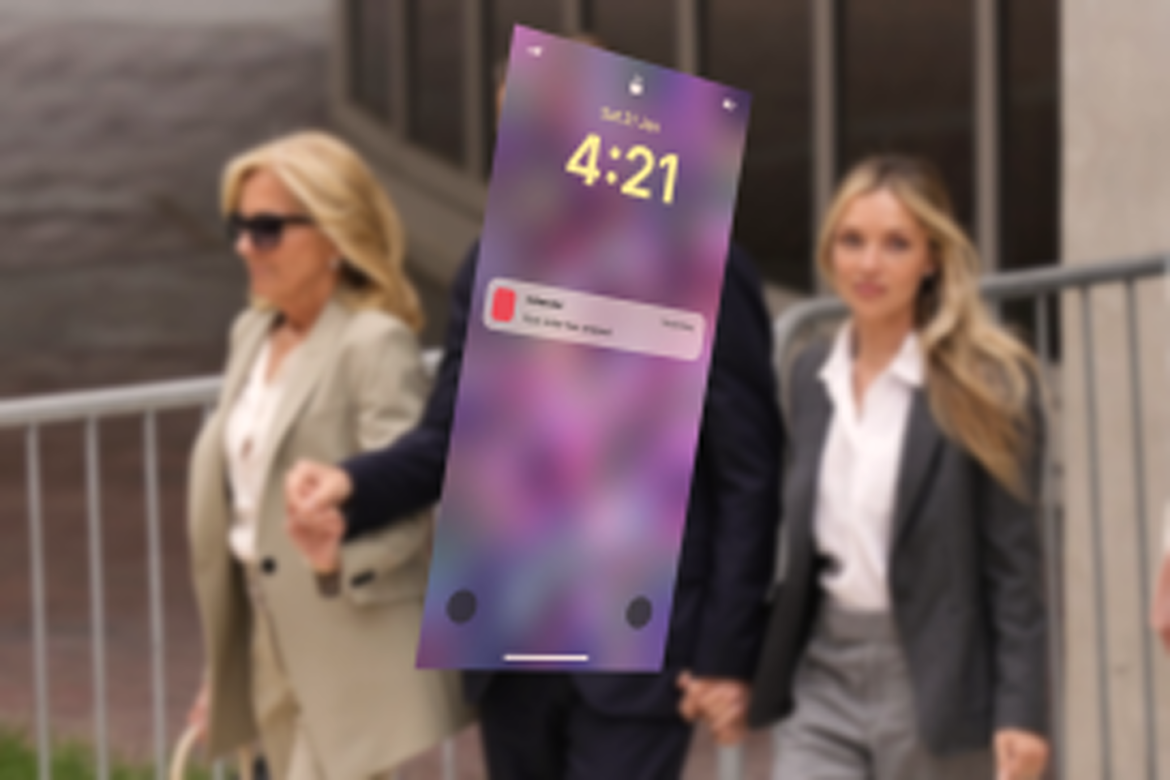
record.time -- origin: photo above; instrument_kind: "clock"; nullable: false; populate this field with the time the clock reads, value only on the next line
4:21
